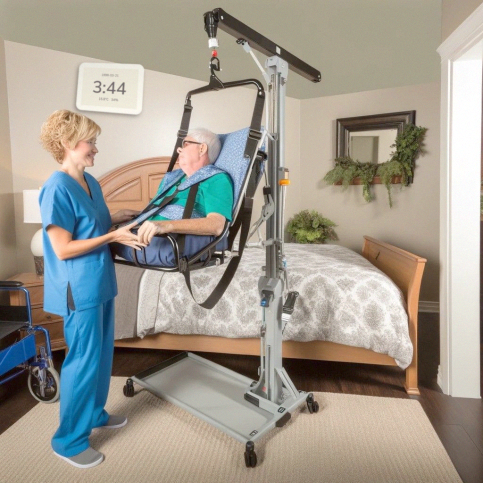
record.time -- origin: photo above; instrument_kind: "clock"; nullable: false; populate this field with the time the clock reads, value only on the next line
3:44
